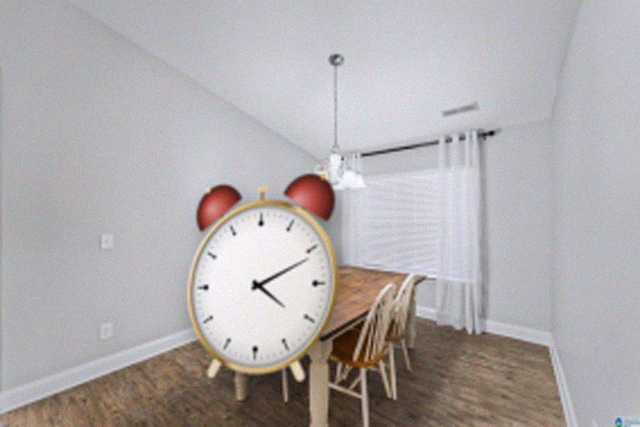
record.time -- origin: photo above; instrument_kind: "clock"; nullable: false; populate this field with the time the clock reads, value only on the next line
4:11
